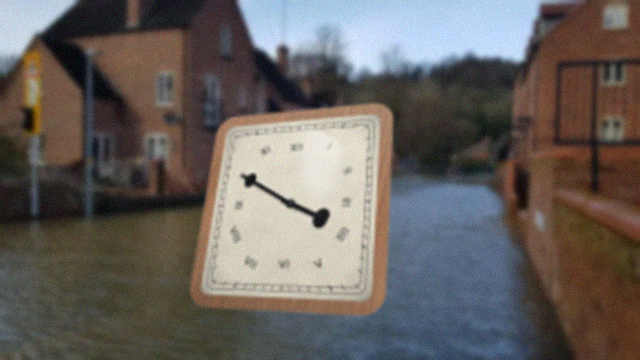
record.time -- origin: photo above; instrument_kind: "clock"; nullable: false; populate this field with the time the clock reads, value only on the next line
3:50
